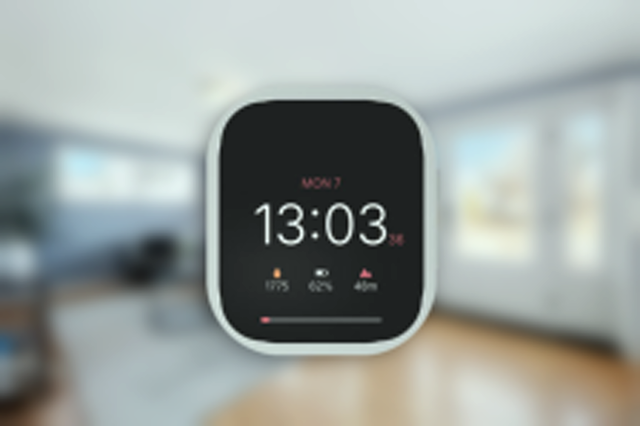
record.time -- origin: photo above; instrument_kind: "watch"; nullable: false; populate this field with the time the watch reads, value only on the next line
13:03
